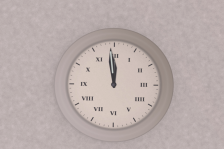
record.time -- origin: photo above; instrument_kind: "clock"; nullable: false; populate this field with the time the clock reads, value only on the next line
11:59
